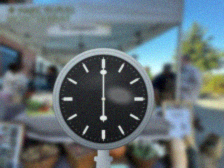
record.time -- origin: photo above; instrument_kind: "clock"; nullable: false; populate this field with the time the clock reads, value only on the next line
6:00
